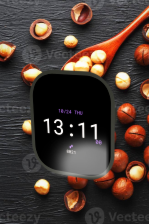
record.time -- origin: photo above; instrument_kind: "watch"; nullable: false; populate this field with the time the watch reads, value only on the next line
13:11
